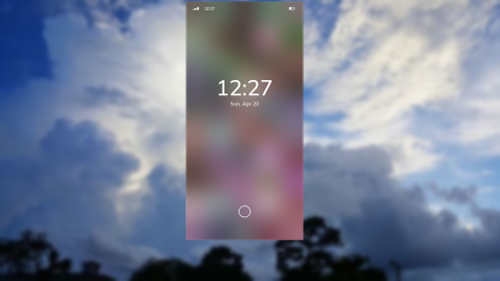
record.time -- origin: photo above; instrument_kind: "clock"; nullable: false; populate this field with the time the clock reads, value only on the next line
12:27
